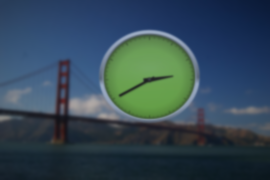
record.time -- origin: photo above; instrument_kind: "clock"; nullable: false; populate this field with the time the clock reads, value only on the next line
2:40
